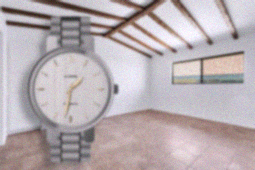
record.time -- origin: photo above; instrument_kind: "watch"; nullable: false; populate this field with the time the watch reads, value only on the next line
1:32
